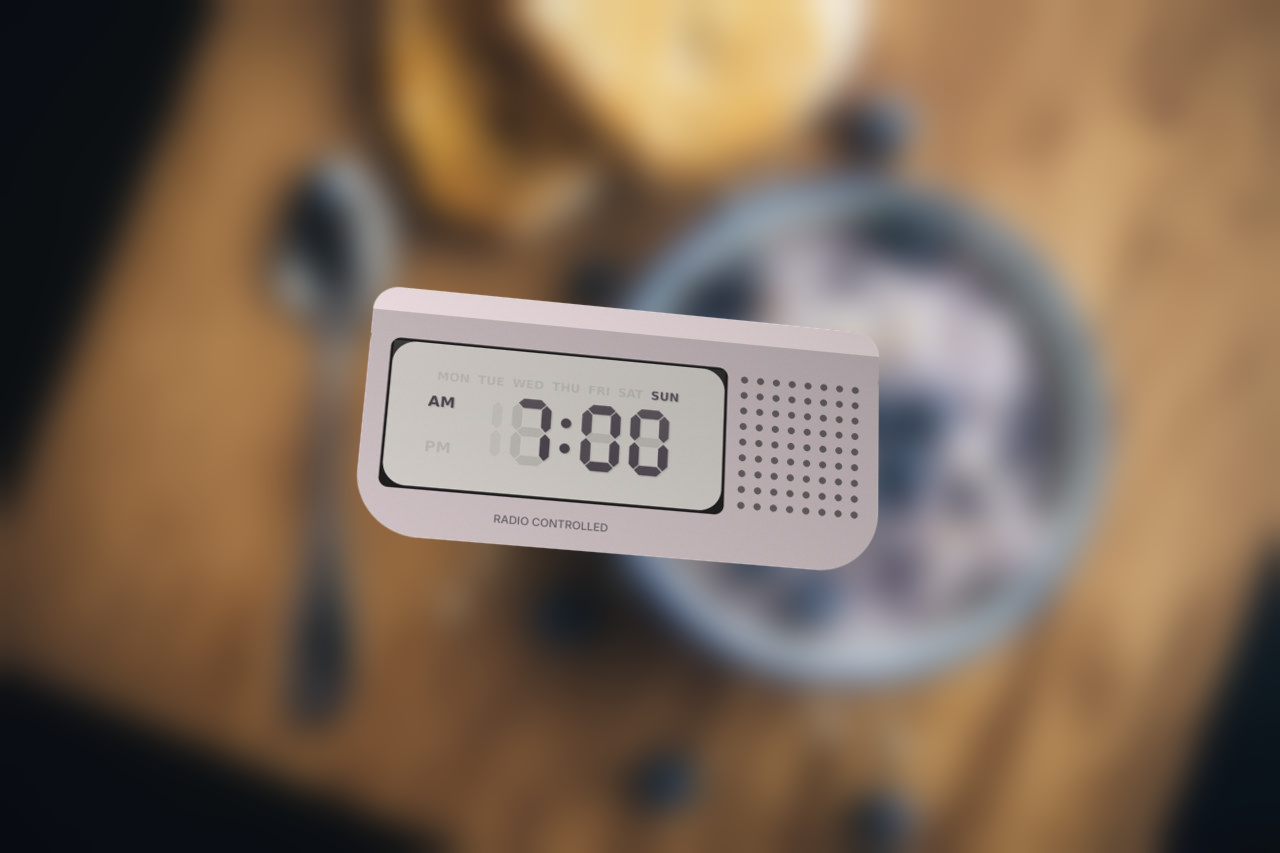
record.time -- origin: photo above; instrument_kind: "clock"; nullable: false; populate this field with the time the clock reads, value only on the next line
7:00
